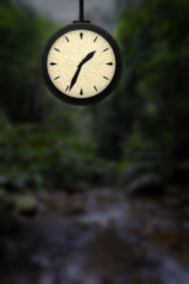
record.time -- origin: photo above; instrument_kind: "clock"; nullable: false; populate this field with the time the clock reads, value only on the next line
1:34
